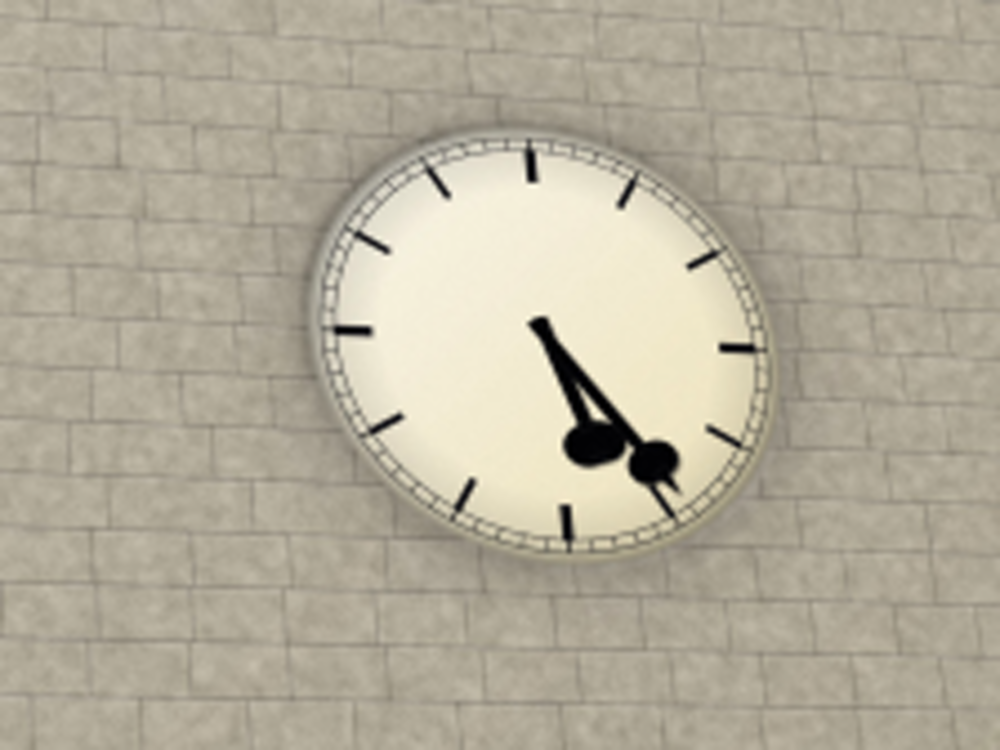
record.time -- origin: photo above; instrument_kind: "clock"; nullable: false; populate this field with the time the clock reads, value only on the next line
5:24
